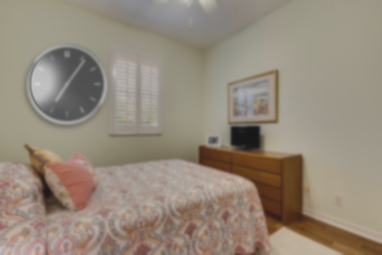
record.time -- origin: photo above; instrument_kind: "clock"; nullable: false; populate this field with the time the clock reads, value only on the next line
7:06
